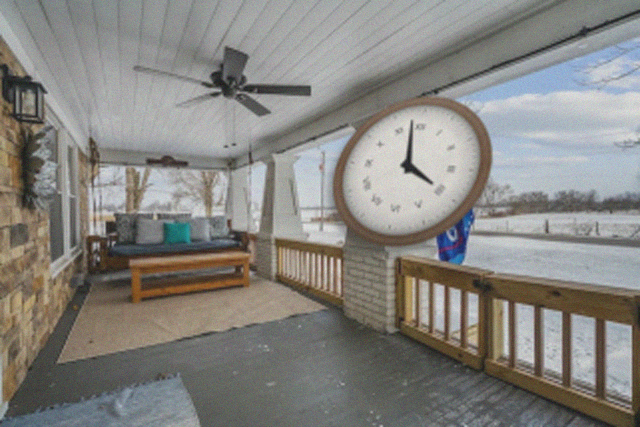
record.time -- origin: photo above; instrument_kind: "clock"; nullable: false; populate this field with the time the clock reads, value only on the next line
3:58
